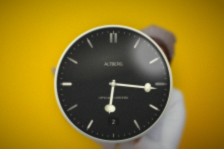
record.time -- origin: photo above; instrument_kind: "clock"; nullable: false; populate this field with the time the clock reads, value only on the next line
6:16
